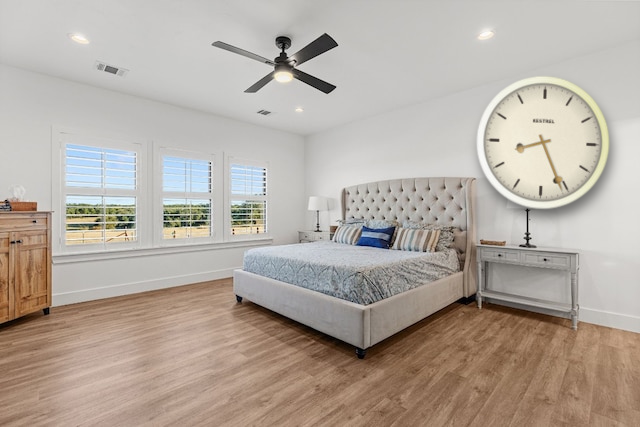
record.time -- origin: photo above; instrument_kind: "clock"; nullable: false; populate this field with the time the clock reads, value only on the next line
8:26
